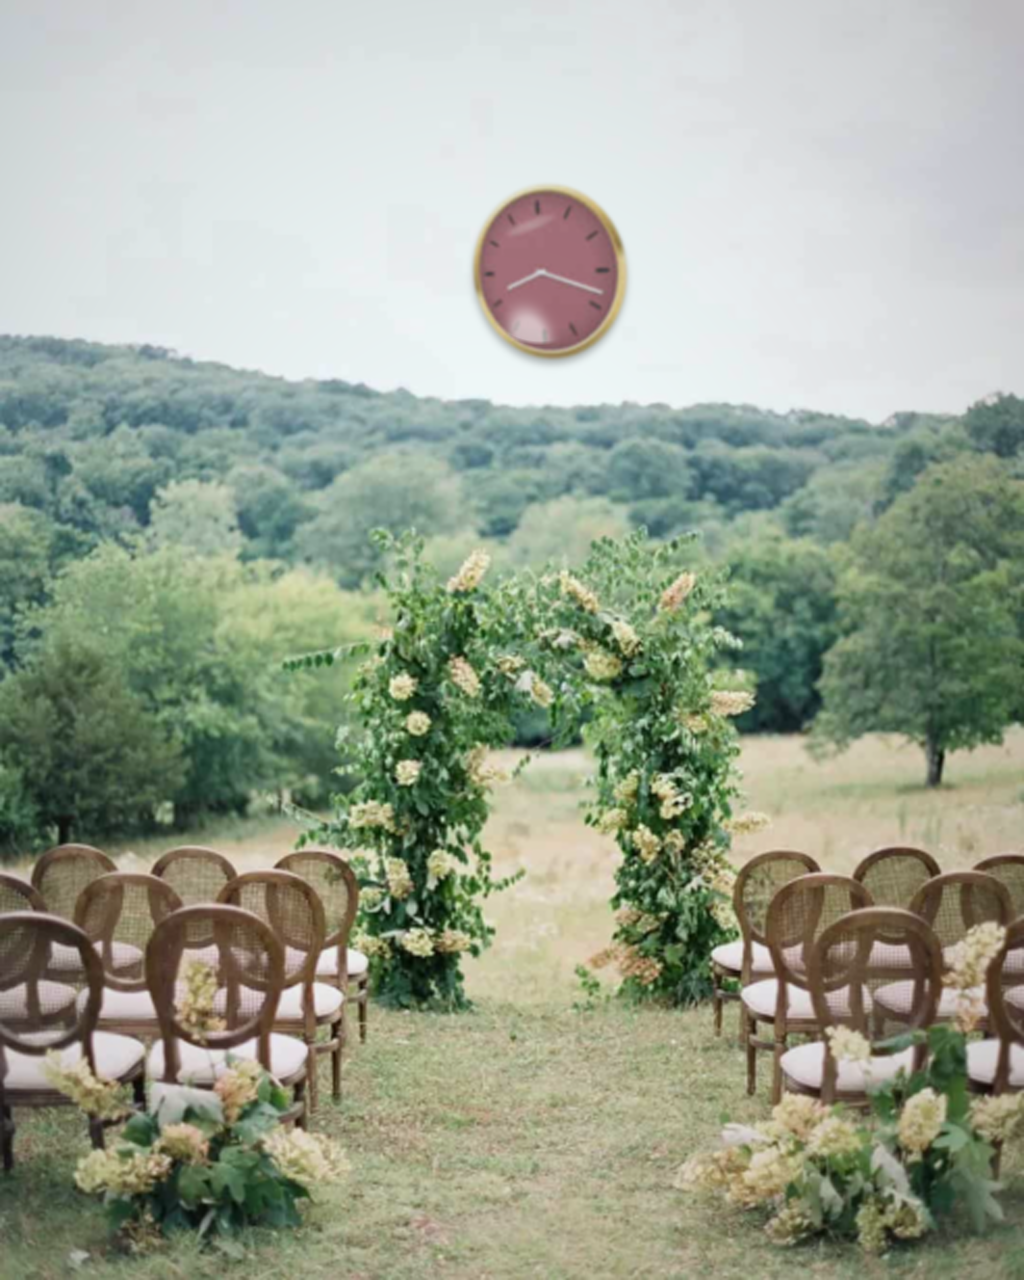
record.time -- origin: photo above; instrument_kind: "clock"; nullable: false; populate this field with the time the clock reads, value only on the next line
8:18
